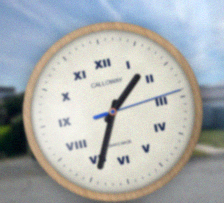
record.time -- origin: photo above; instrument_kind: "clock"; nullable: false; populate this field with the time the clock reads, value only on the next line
1:34:14
